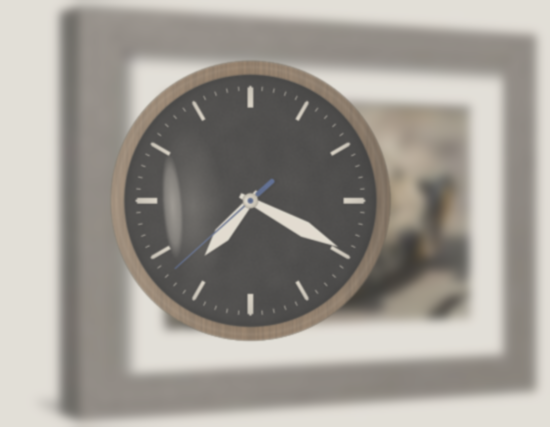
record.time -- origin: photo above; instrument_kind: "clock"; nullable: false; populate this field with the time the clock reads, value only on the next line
7:19:38
